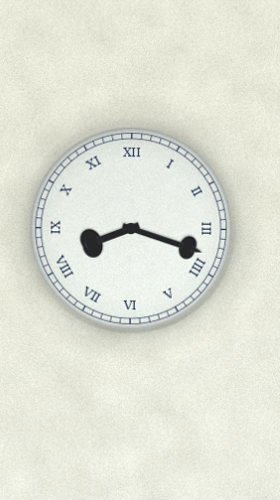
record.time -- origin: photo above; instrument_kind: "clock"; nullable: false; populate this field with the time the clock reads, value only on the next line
8:18
